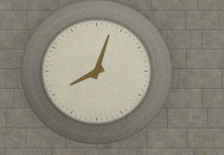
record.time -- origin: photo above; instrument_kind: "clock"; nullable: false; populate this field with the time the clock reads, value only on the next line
8:03
